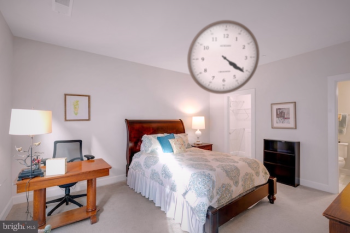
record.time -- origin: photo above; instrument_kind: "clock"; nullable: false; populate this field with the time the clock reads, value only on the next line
4:21
